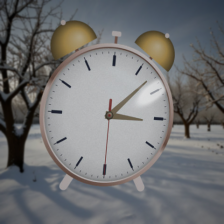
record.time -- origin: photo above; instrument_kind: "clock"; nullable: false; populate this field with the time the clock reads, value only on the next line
3:07:30
